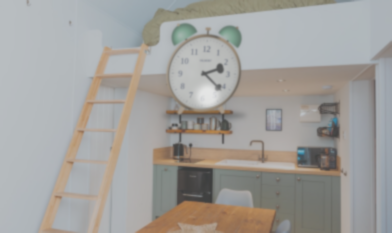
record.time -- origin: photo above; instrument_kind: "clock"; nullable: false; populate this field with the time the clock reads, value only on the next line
2:22
